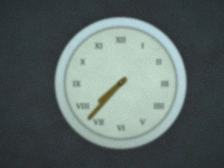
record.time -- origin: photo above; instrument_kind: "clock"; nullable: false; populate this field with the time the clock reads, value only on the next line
7:37
